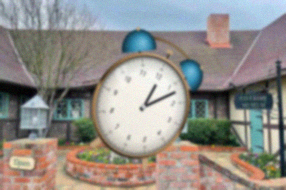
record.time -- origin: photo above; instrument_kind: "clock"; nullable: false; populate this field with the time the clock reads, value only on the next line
12:07
